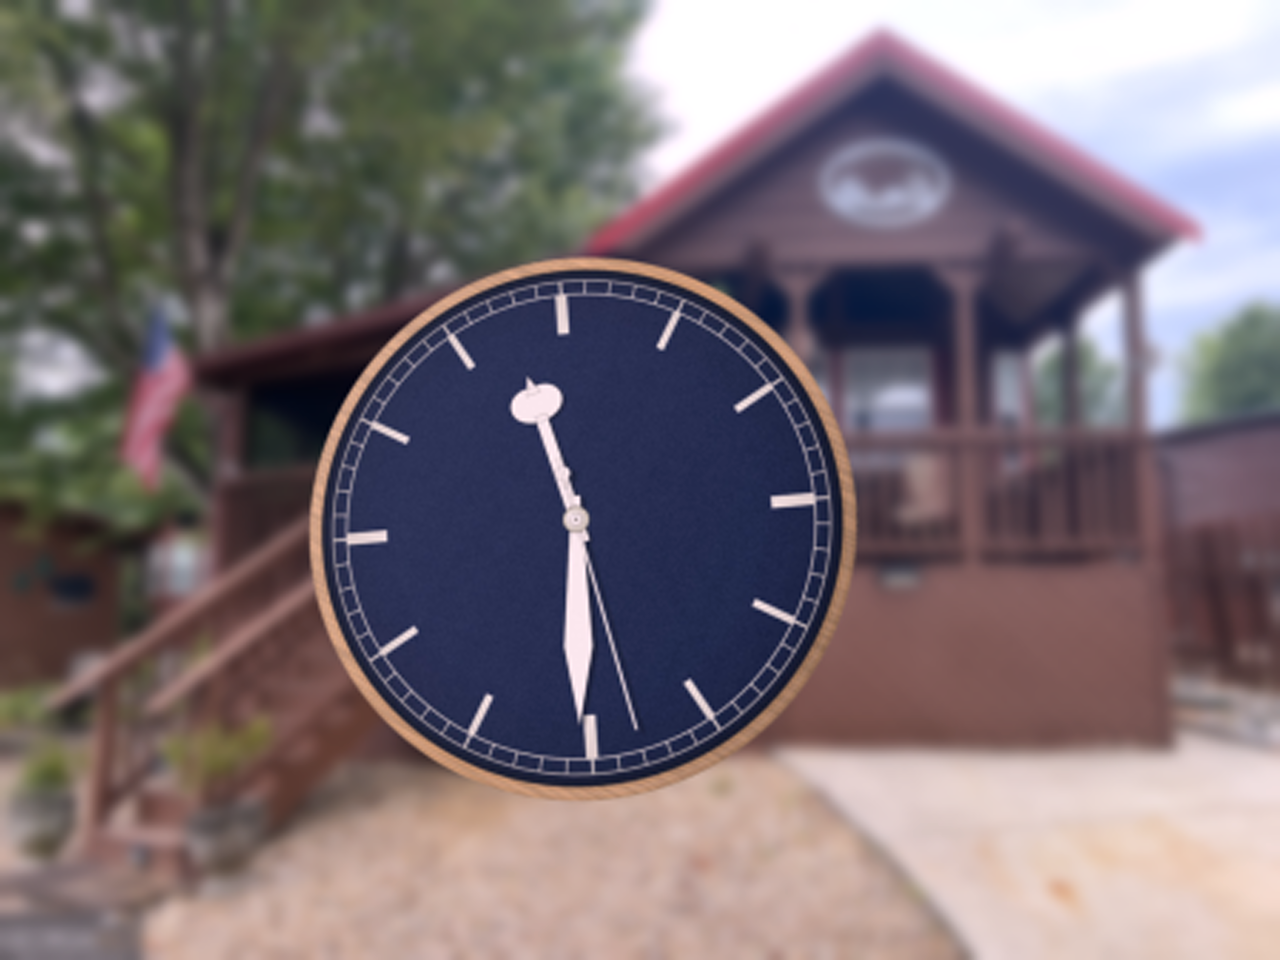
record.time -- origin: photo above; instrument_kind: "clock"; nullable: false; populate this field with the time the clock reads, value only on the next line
11:30:28
